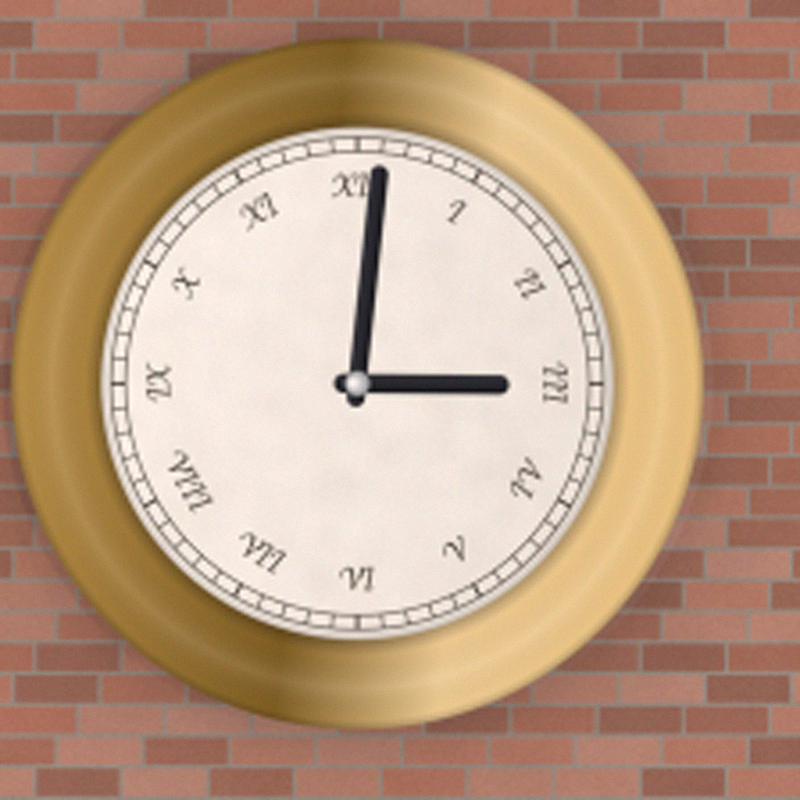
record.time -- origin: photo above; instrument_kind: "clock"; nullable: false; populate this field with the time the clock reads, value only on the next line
3:01
